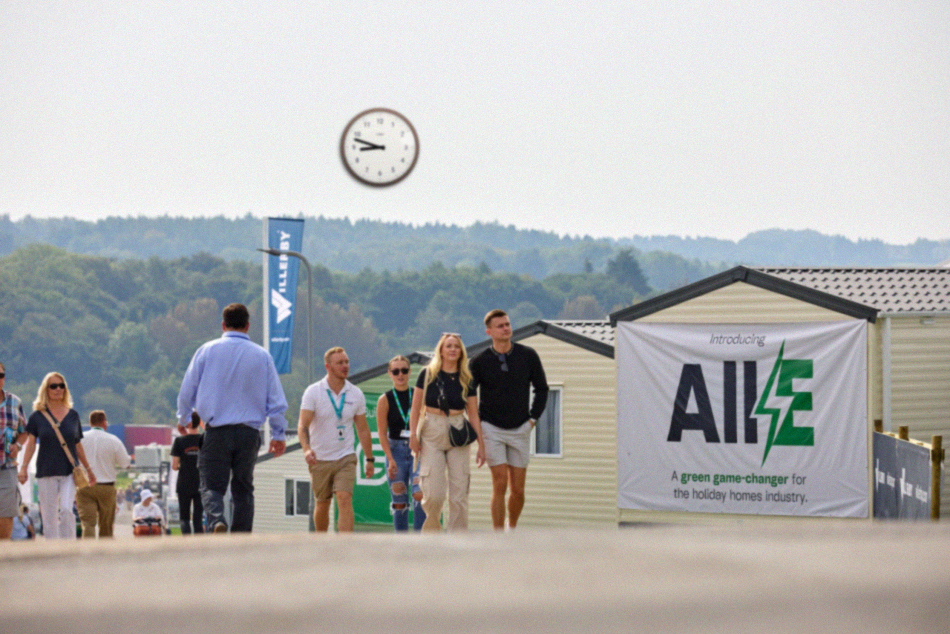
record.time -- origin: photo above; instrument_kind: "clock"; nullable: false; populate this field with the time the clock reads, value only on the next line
8:48
